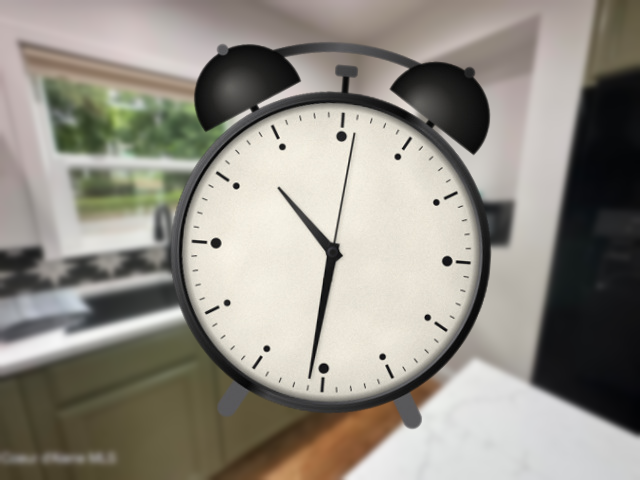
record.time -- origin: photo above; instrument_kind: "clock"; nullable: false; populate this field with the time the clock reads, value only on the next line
10:31:01
